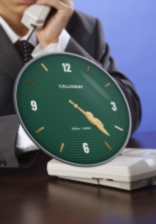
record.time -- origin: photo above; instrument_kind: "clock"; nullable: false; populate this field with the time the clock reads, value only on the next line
4:23
